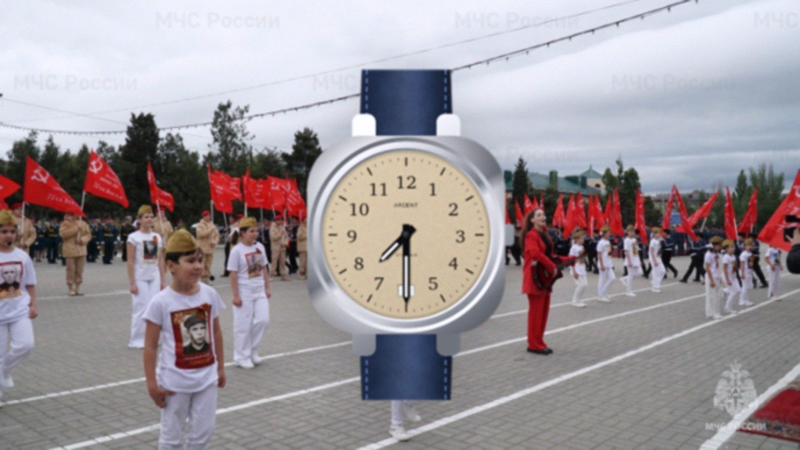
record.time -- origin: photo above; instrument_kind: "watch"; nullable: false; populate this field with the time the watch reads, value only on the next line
7:30
